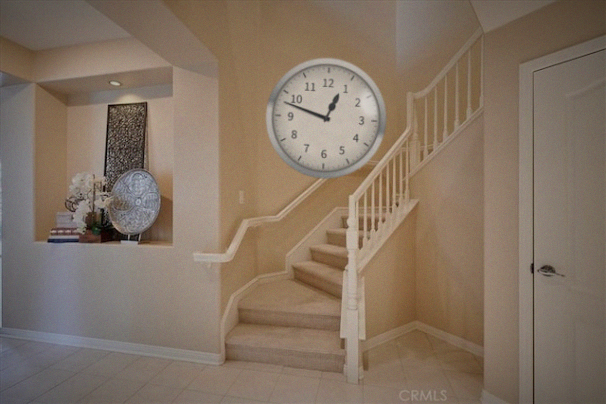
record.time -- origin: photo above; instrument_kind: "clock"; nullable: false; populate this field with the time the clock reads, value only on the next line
12:48
